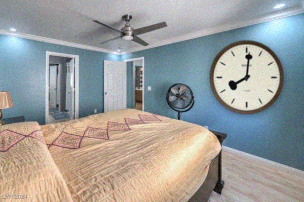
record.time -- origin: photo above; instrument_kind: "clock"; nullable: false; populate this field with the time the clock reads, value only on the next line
8:01
